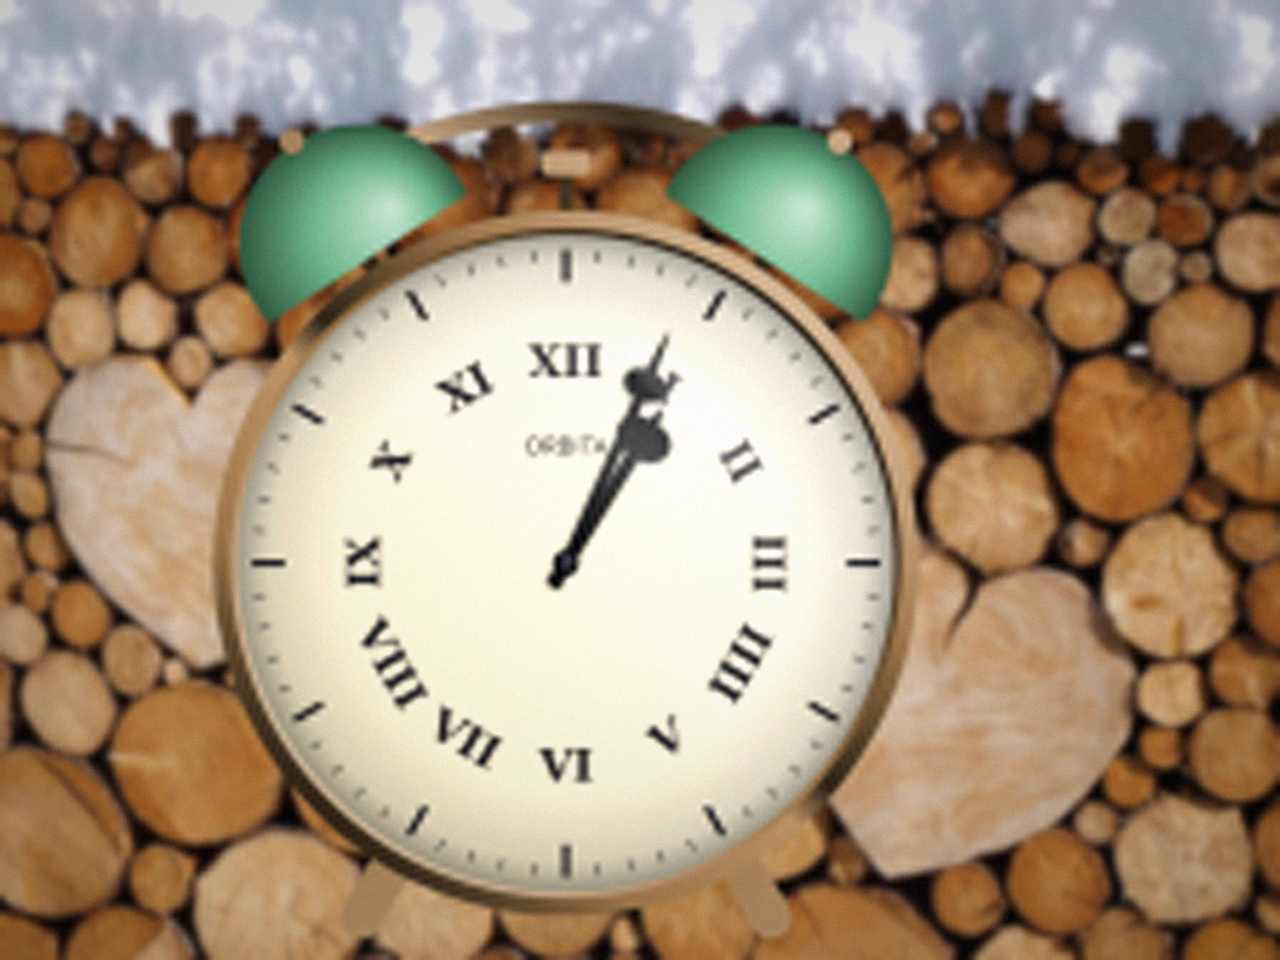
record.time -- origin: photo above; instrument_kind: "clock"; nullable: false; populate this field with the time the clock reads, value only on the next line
1:04
